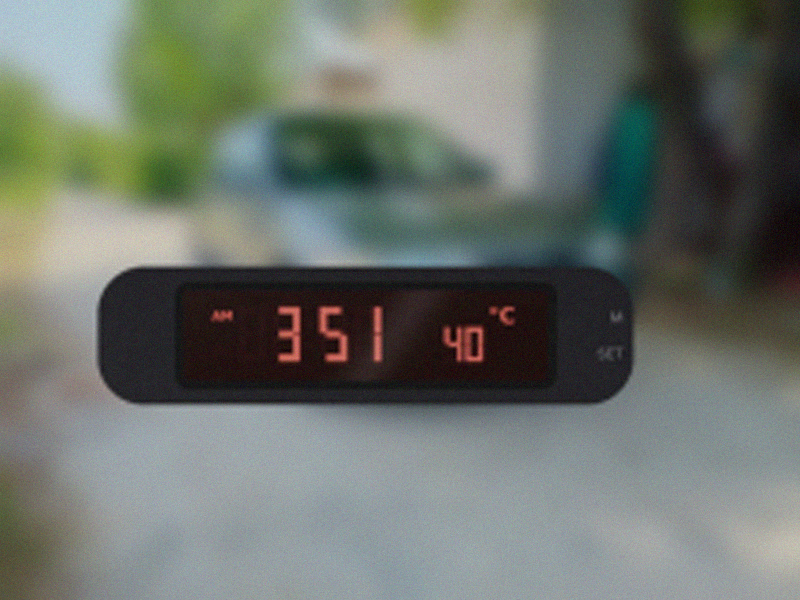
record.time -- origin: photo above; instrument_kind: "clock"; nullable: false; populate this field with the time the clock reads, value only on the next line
3:51
